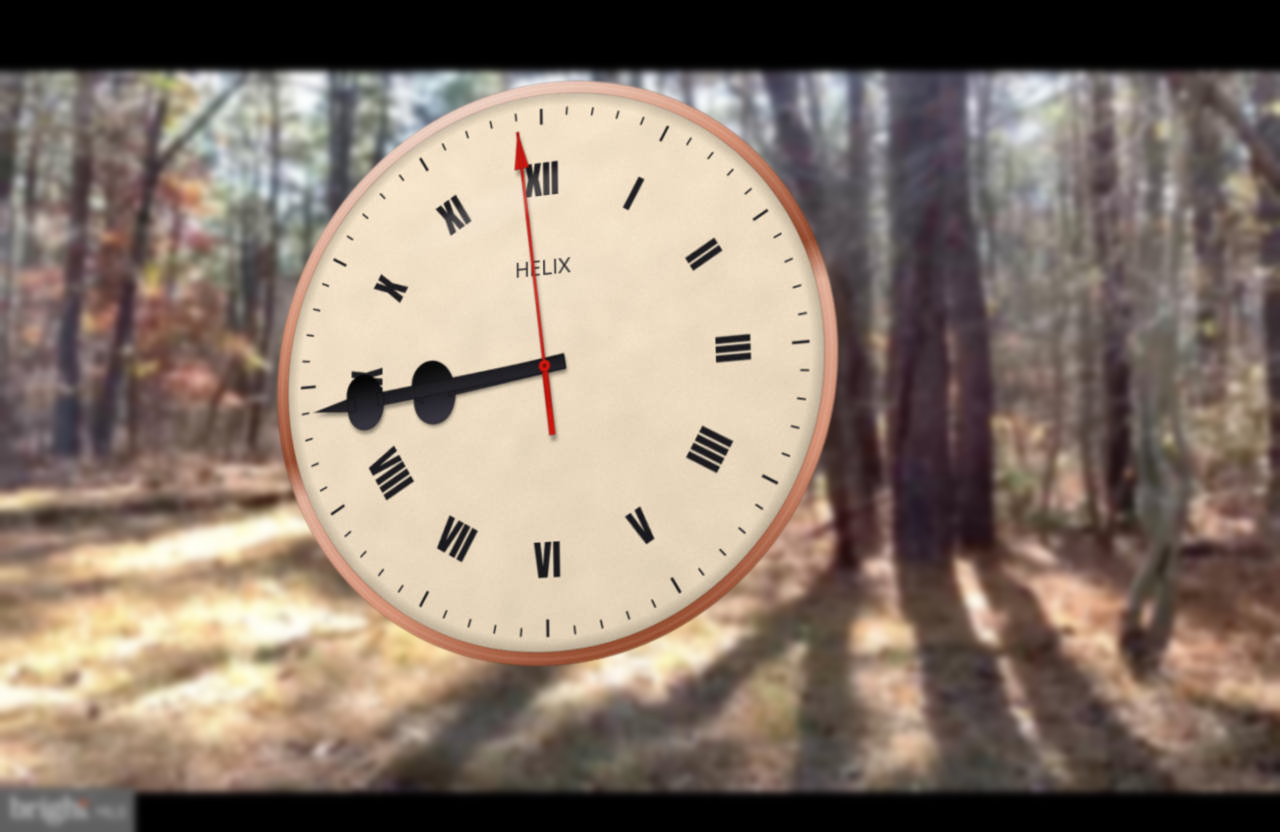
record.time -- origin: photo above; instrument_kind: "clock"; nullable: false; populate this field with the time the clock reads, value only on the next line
8:43:59
